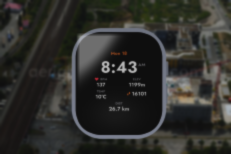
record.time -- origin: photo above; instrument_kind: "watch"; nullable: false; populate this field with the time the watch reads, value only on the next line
8:43
